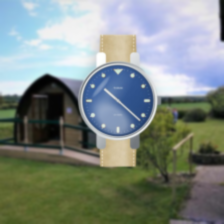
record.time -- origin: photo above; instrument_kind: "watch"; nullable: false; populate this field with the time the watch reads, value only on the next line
10:22
